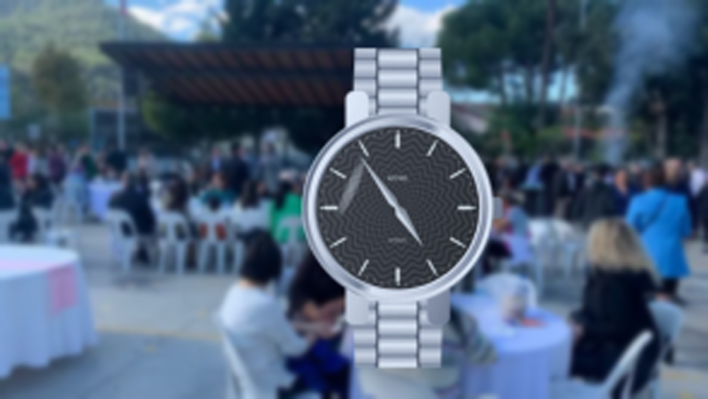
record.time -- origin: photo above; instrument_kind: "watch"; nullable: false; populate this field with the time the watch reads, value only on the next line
4:54
